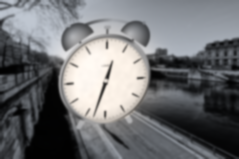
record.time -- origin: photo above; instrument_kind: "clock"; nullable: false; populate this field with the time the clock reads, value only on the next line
12:33
